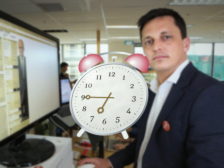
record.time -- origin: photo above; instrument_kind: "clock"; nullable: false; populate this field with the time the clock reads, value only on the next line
6:45
